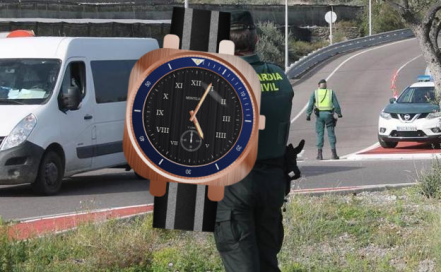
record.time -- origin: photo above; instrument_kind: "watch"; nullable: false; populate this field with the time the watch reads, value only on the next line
5:04
